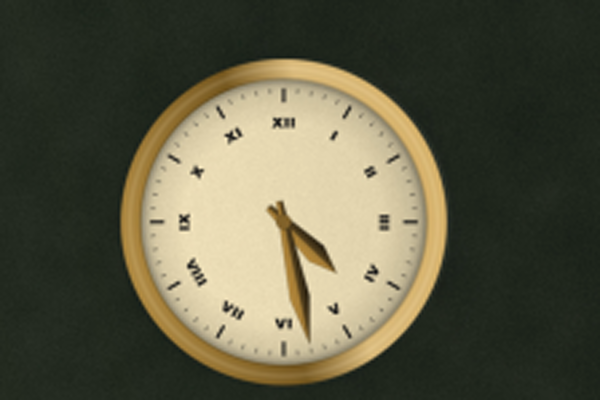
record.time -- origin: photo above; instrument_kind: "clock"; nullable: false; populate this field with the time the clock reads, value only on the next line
4:28
